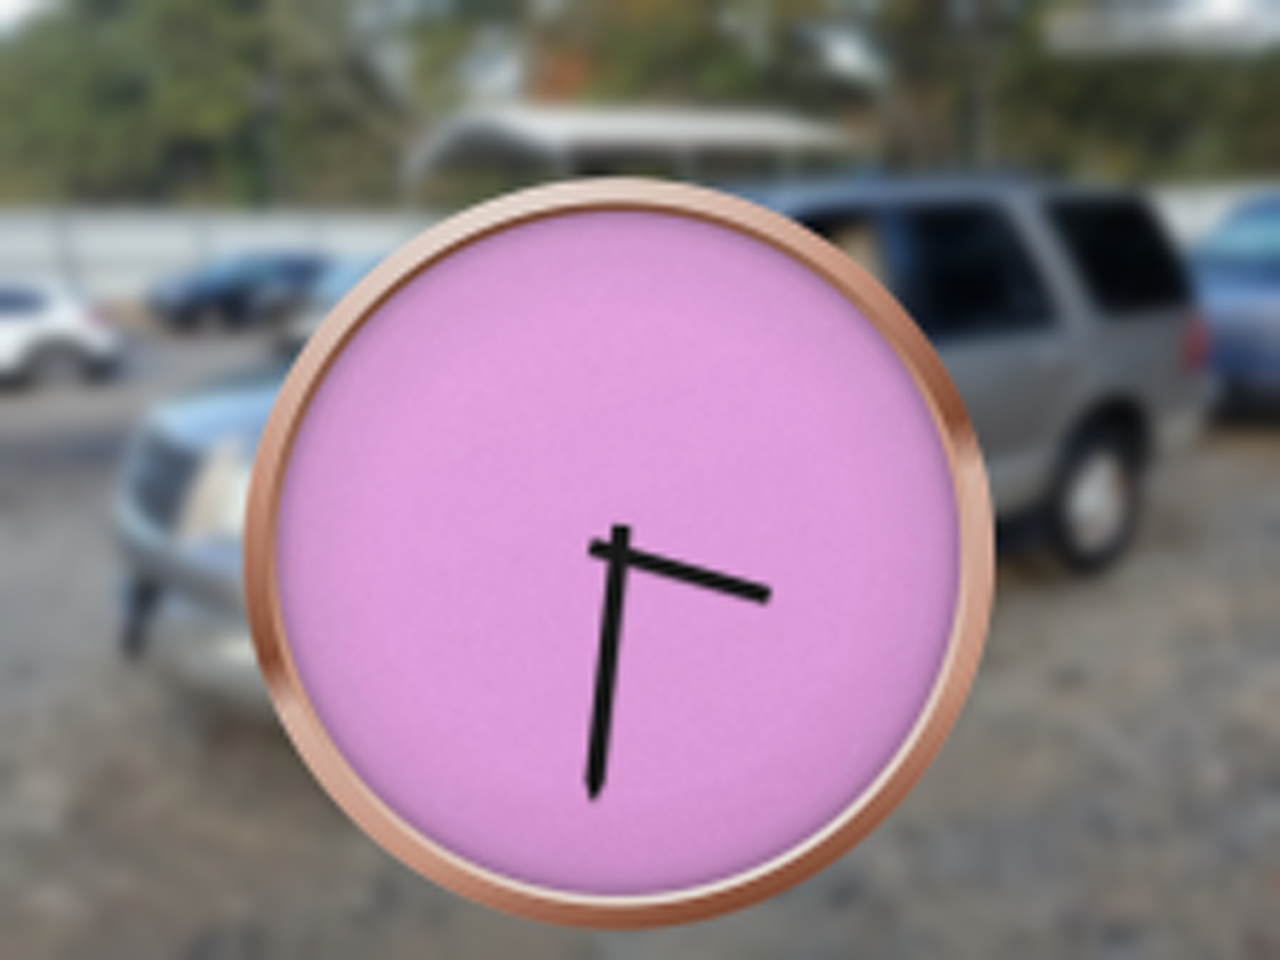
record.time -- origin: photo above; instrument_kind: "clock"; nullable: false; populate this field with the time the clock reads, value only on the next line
3:31
